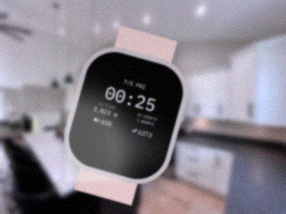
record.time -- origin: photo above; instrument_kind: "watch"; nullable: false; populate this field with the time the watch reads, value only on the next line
0:25
